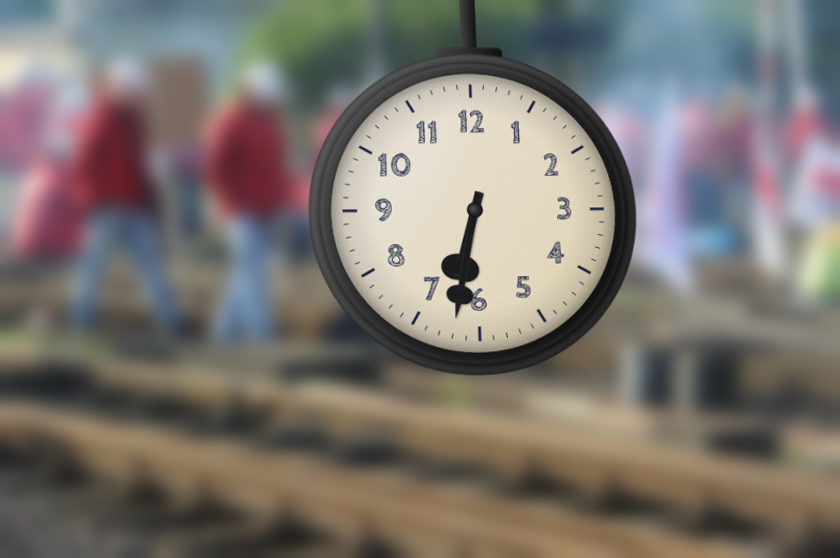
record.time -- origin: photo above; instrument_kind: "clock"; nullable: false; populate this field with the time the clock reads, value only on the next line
6:32
